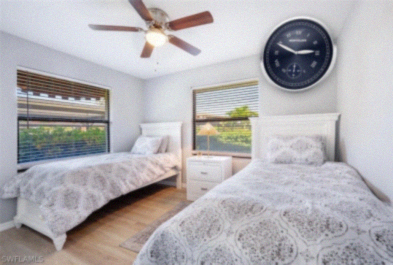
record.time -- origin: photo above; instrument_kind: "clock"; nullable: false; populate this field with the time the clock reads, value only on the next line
2:49
